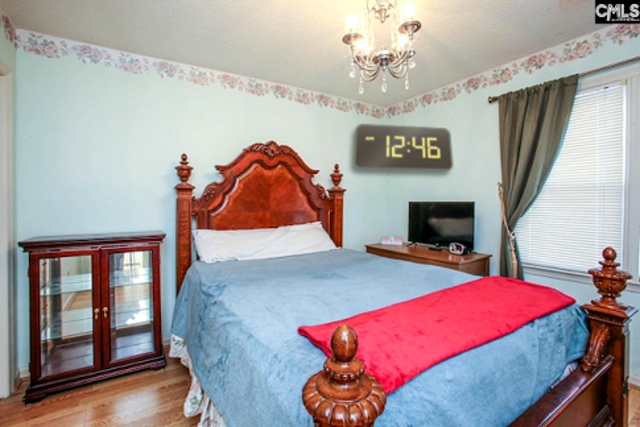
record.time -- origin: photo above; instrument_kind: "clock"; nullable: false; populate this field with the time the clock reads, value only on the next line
12:46
